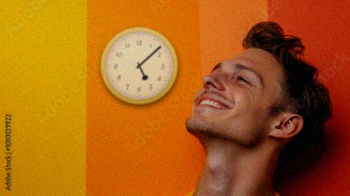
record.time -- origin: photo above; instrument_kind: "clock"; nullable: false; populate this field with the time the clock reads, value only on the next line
5:08
